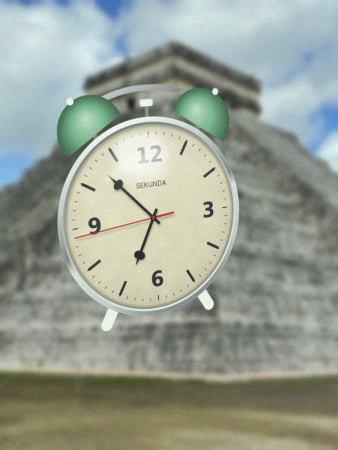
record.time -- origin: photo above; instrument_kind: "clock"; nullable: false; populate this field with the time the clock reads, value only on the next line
6:52:44
